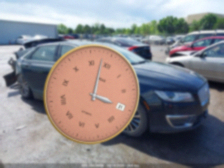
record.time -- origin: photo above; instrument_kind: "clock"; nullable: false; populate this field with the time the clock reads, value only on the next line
2:58
